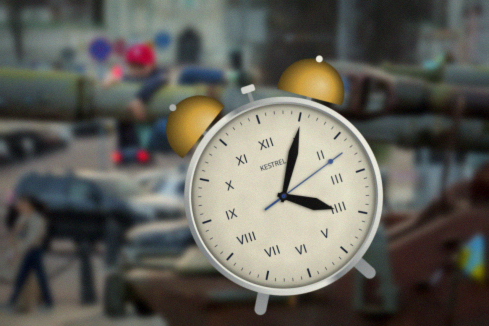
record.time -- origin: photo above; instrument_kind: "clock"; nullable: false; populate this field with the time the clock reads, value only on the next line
4:05:12
